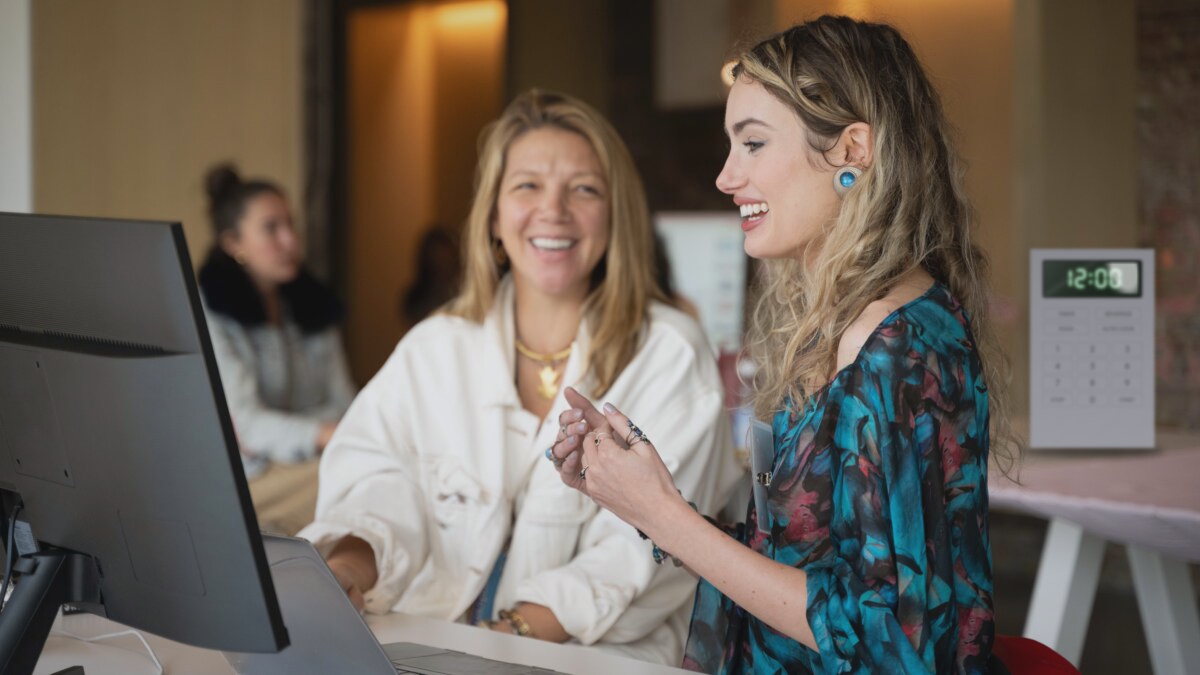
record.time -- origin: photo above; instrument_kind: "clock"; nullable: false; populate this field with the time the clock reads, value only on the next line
12:00
